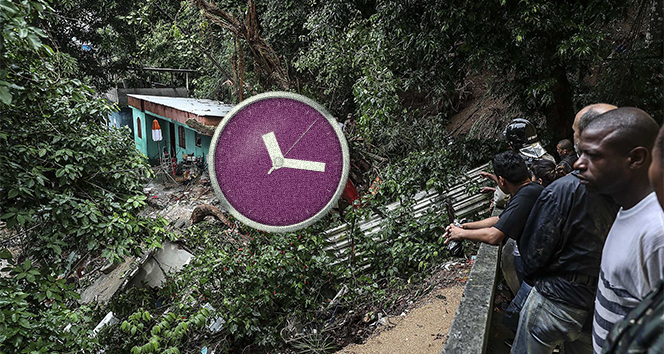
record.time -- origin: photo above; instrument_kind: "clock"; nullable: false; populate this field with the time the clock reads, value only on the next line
11:16:07
